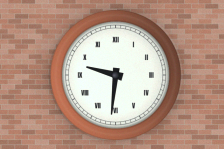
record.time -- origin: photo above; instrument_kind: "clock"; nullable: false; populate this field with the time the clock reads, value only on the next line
9:31
